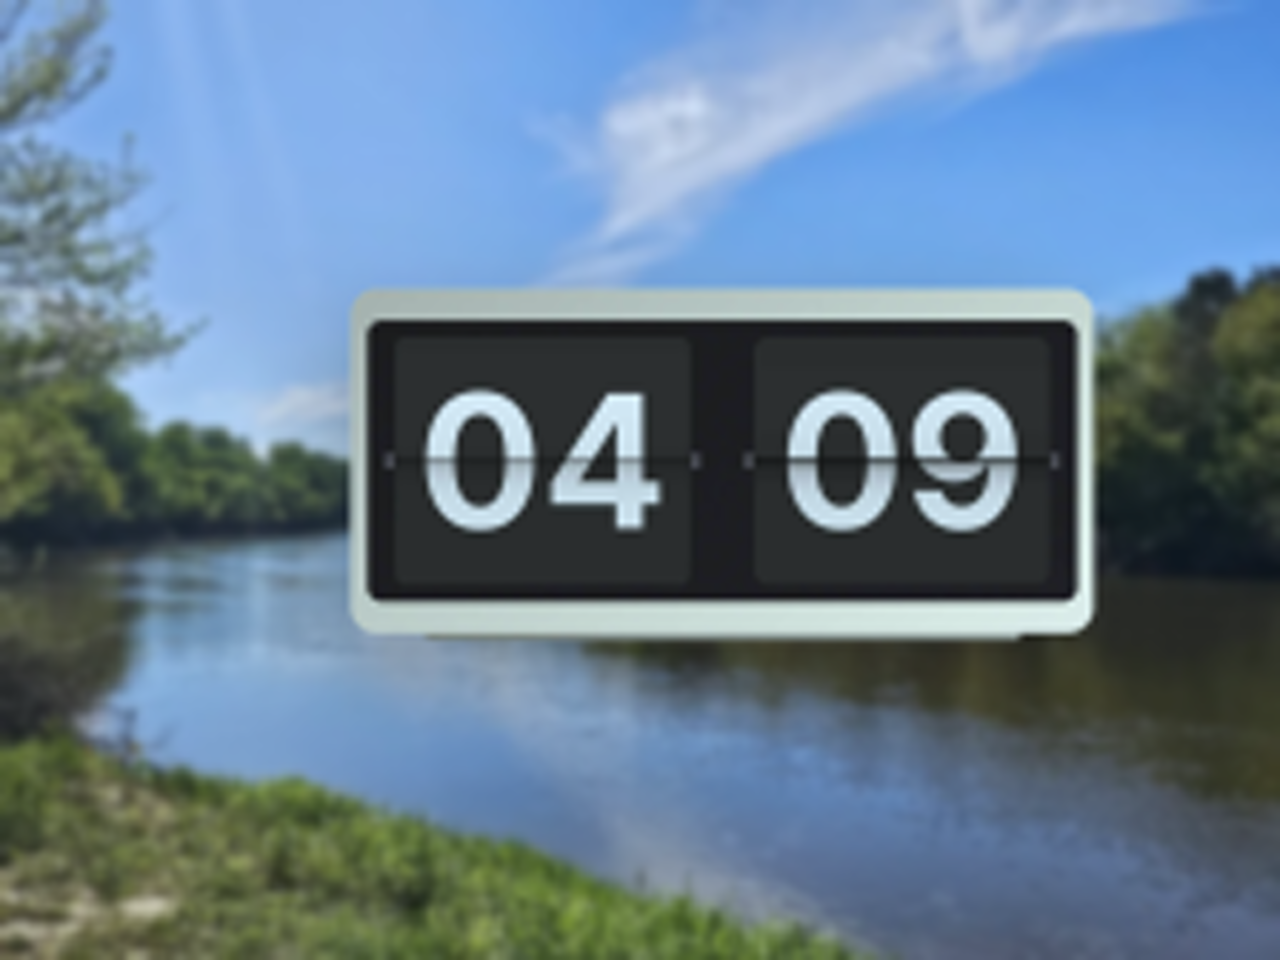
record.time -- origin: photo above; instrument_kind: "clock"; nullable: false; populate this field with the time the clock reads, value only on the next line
4:09
